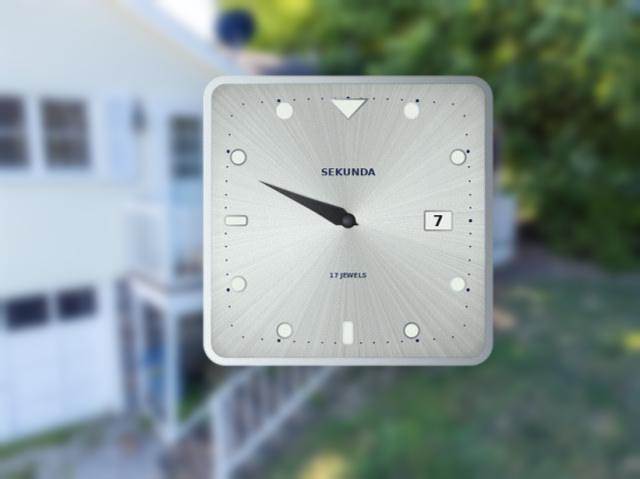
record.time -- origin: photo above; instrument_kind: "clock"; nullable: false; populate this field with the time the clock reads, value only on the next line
9:49
